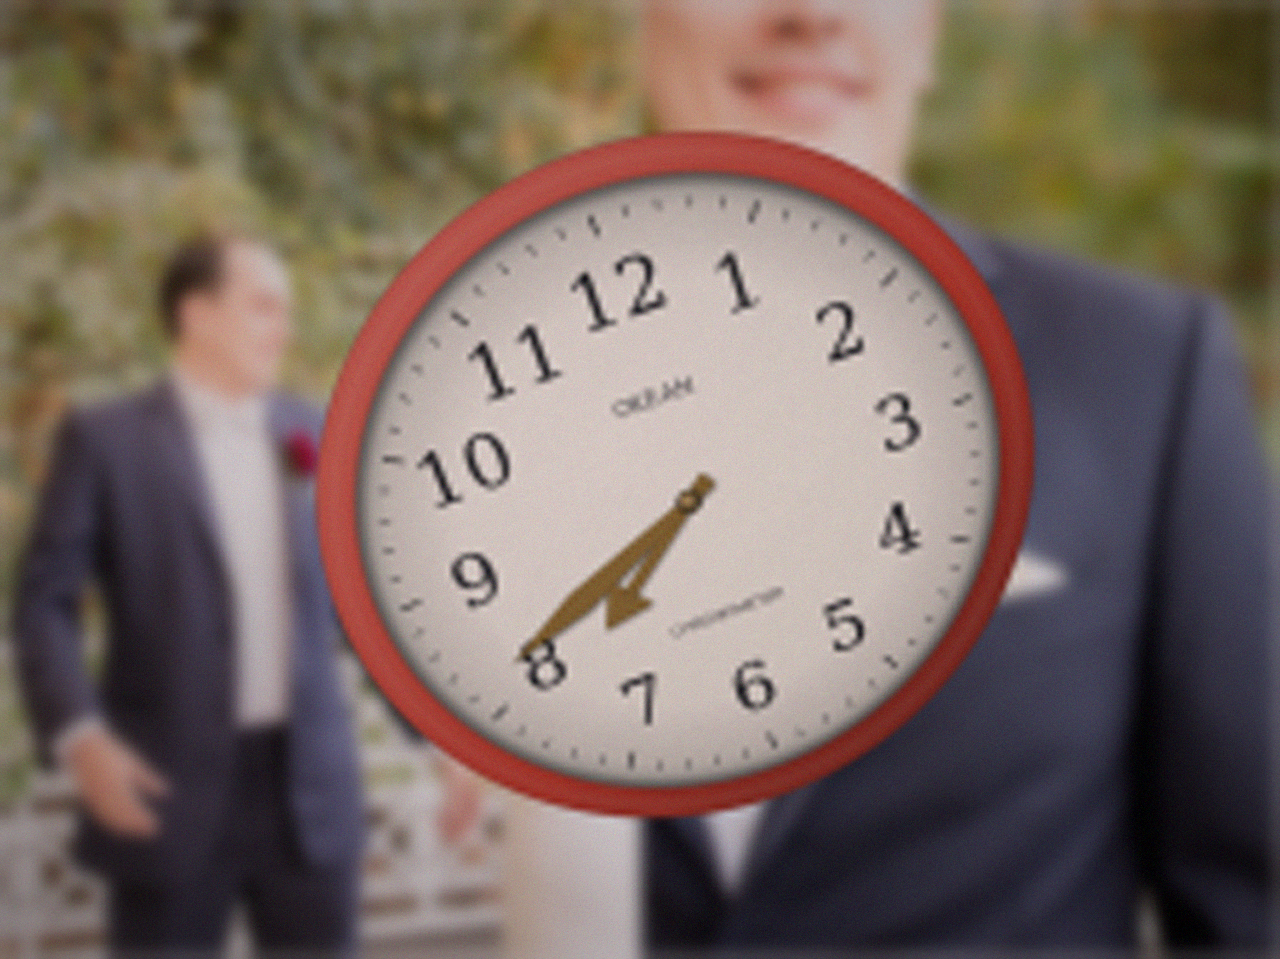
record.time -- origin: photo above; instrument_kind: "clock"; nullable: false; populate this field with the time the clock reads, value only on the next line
7:41
